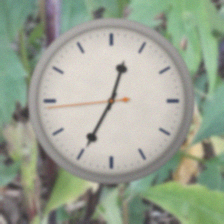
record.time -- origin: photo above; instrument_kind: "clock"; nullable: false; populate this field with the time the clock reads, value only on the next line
12:34:44
